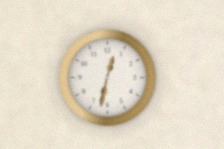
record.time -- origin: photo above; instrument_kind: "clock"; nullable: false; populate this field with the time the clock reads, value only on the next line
12:32
